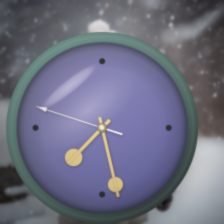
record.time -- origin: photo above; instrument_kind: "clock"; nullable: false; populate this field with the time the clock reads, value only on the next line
7:27:48
